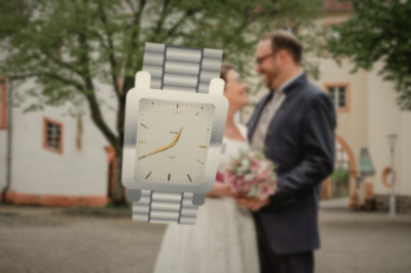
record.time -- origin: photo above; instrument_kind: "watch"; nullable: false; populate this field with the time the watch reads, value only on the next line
12:40
